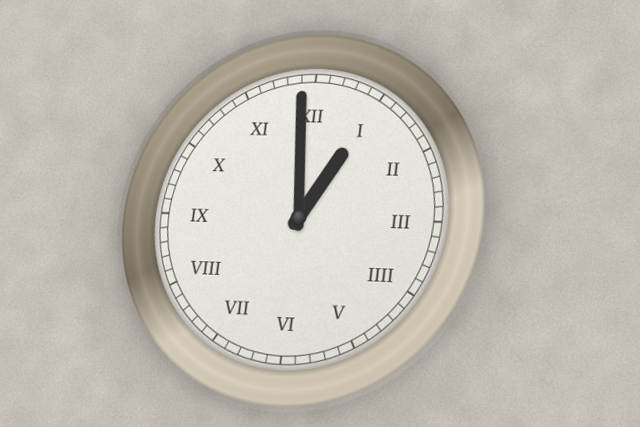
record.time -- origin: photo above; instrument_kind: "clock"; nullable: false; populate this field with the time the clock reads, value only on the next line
12:59
